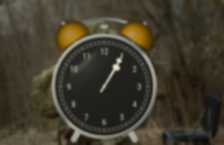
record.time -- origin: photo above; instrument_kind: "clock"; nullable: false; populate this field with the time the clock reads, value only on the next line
1:05
